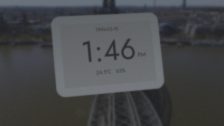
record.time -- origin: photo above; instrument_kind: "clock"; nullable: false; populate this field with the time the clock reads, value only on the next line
1:46
